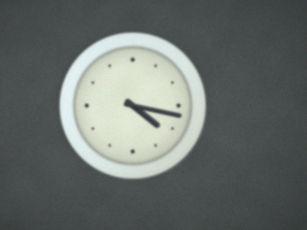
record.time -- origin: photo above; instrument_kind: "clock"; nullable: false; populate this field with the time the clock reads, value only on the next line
4:17
